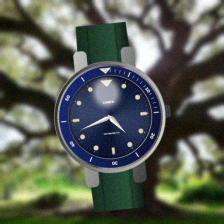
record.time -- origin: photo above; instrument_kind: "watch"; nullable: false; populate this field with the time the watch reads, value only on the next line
4:42
